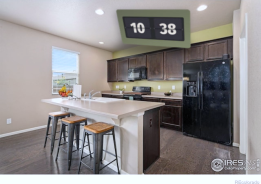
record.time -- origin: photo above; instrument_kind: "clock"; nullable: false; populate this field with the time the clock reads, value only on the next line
10:38
